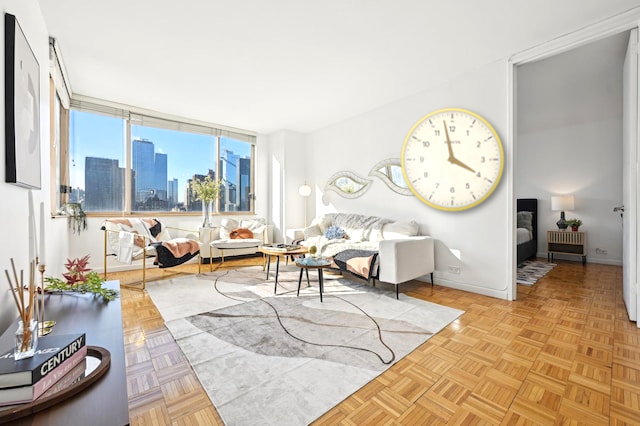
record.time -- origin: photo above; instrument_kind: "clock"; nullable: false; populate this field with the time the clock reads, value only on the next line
3:58
